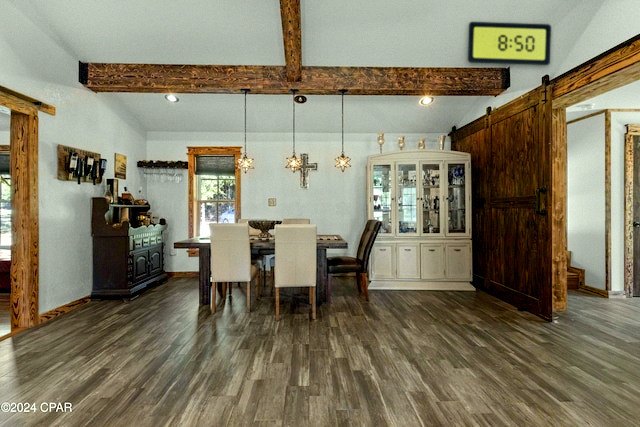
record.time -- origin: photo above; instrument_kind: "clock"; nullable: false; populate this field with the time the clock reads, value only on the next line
8:50
